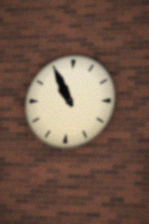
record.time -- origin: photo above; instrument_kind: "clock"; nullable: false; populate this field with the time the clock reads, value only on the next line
10:55
